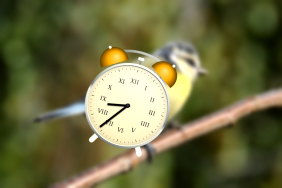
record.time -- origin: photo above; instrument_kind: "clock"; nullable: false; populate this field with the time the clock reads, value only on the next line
8:36
